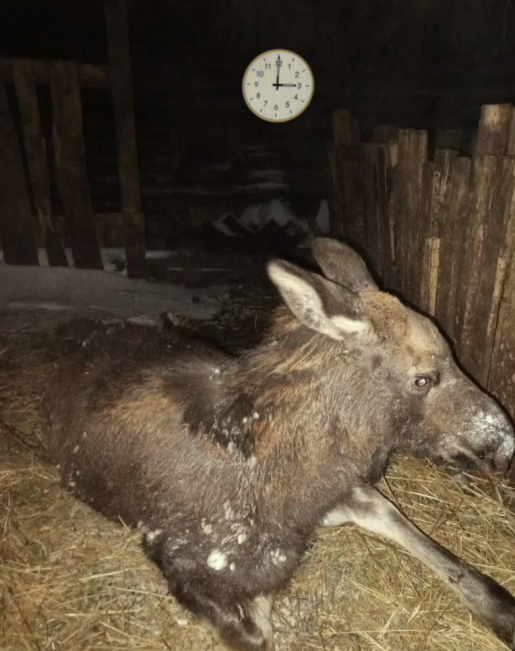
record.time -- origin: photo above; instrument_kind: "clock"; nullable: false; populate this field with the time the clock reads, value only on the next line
3:00
